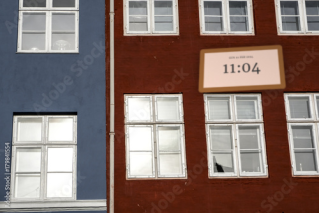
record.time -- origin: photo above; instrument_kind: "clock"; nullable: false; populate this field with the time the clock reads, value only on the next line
11:04
